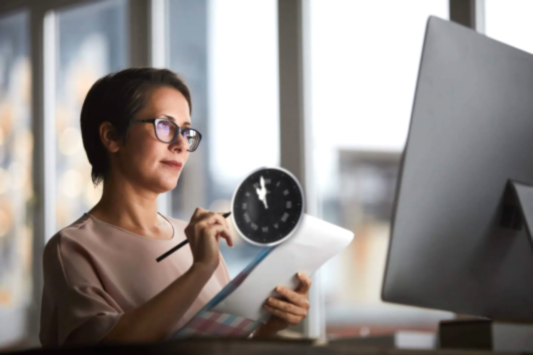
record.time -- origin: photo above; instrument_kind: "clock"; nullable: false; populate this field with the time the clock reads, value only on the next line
10:58
